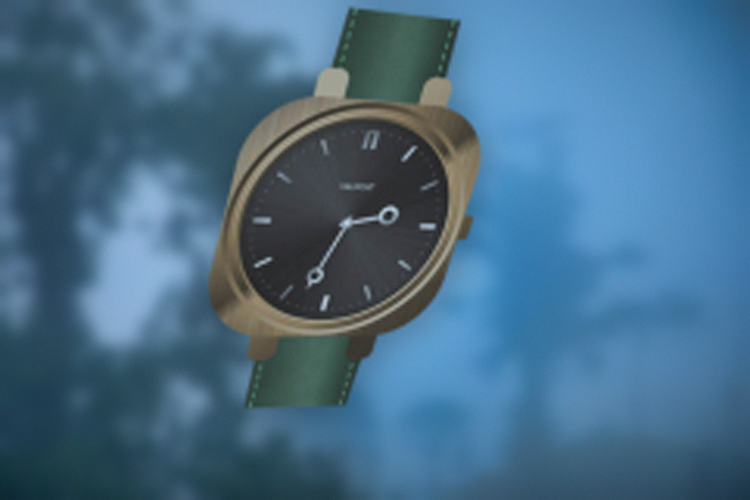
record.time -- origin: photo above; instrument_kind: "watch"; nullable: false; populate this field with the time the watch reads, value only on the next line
2:33
